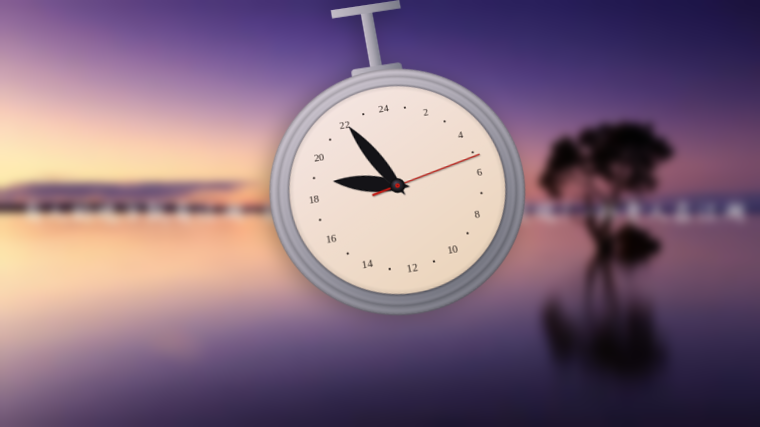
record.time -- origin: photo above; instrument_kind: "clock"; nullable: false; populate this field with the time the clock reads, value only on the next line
18:55:13
